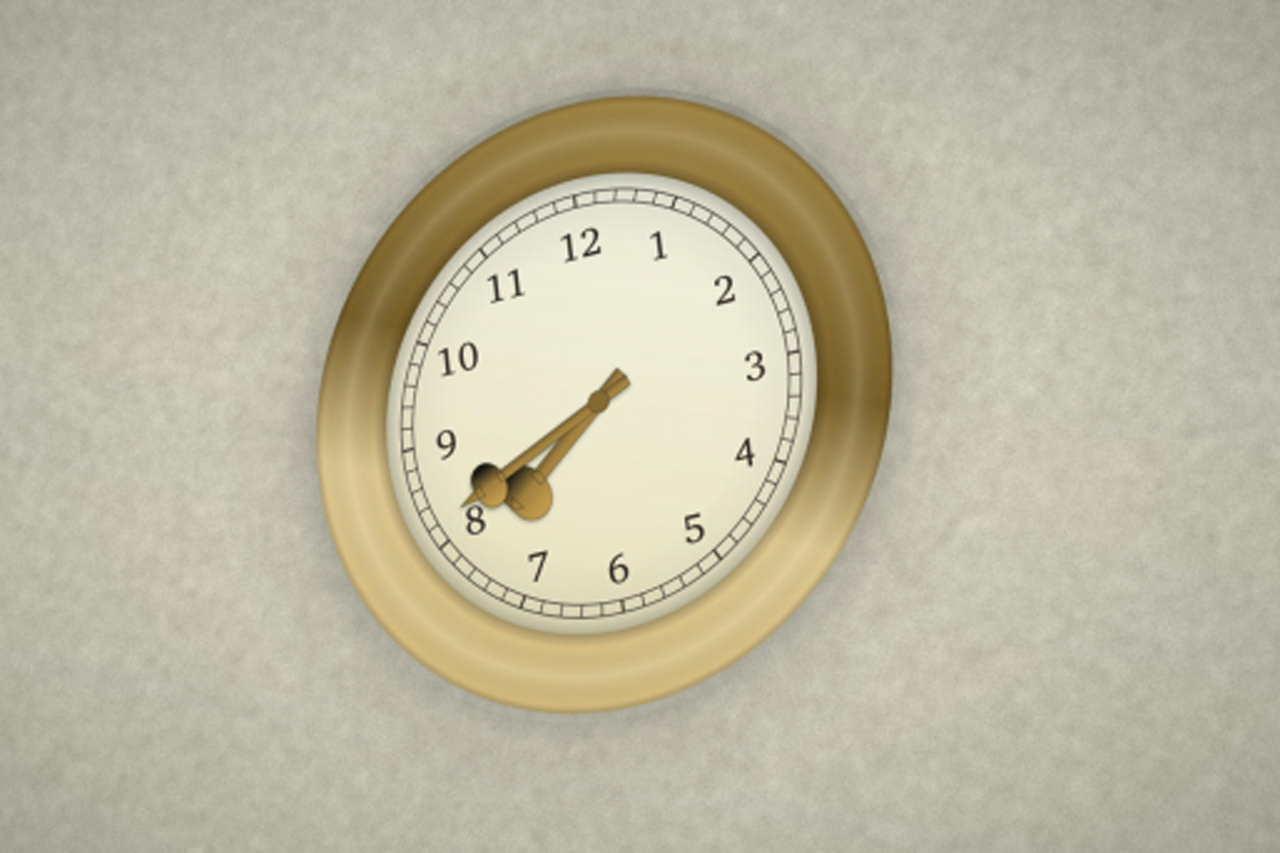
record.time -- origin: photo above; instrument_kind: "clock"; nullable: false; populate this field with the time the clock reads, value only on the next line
7:41
